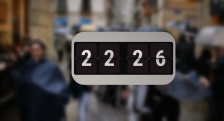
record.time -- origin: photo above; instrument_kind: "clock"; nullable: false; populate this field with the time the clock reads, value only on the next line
22:26
